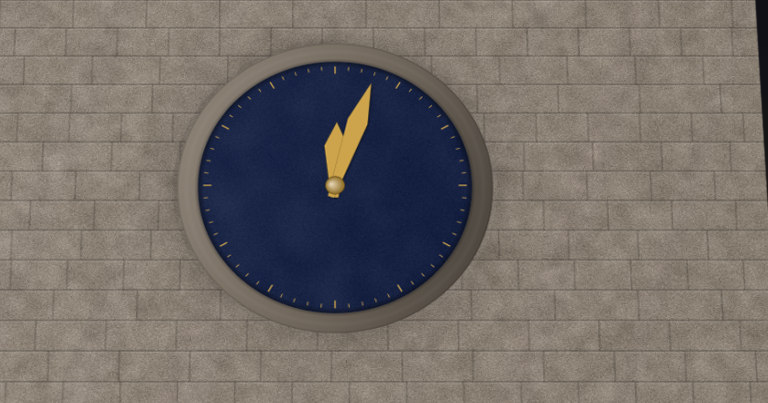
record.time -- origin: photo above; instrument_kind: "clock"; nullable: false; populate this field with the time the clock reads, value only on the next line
12:03
